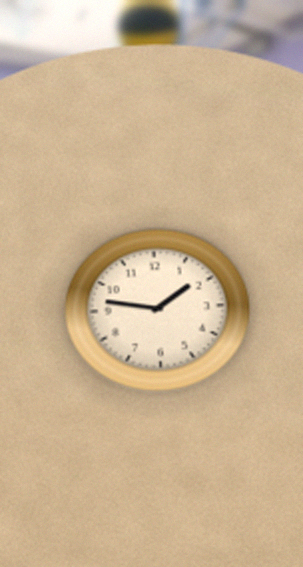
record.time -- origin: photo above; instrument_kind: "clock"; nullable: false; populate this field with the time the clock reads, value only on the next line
1:47
